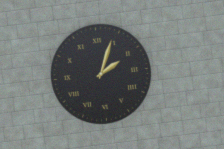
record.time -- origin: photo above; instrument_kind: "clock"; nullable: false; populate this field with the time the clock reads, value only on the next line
2:04
